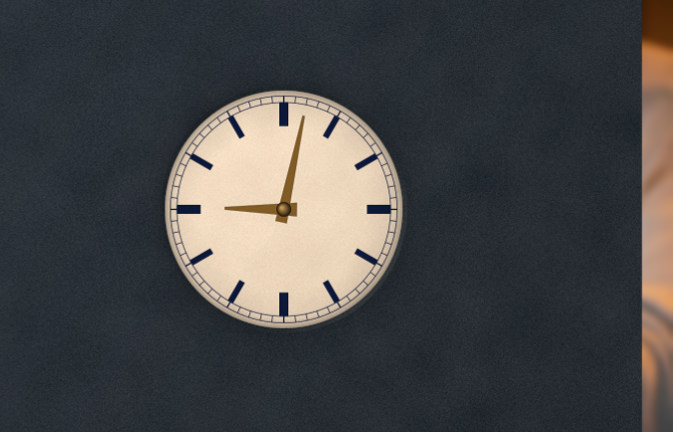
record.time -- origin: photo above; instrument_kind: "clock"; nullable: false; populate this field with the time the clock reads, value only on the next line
9:02
